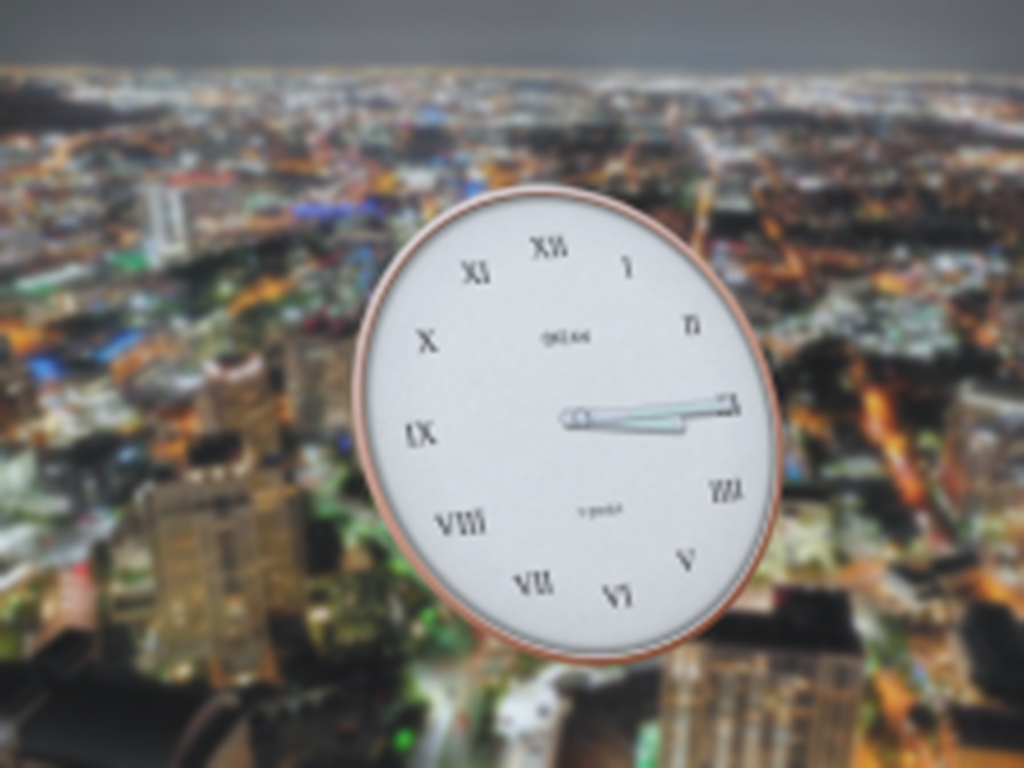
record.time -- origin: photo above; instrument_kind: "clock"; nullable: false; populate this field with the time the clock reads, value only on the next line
3:15
